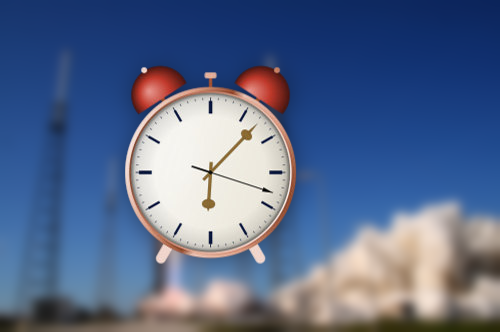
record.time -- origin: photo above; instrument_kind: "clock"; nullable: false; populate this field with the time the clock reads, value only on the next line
6:07:18
